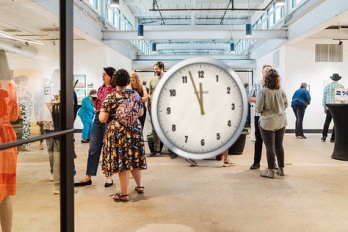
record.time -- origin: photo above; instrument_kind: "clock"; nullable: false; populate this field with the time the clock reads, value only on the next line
11:57
